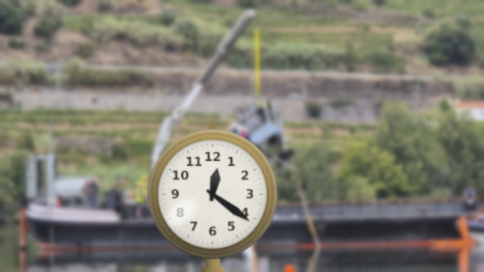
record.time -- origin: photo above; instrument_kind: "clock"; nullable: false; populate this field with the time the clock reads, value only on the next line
12:21
